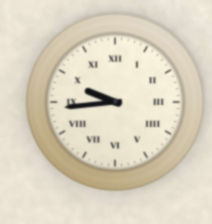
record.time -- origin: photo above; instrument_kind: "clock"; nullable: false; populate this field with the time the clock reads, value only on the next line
9:44
